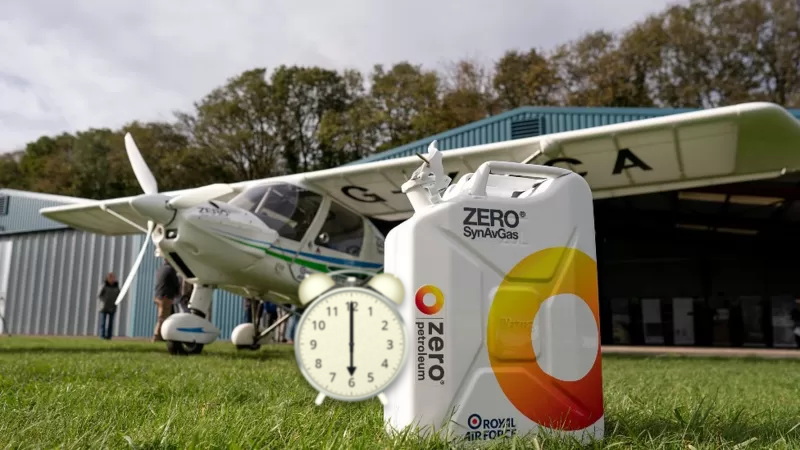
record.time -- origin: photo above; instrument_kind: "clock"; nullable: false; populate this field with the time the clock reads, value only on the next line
6:00
